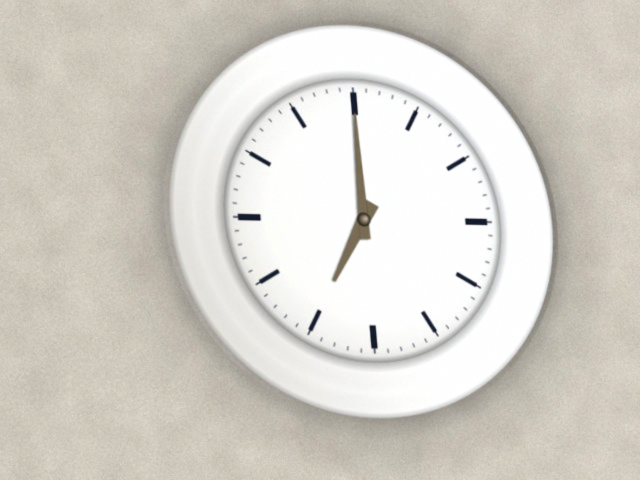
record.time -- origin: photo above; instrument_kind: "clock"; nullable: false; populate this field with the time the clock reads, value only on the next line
7:00
